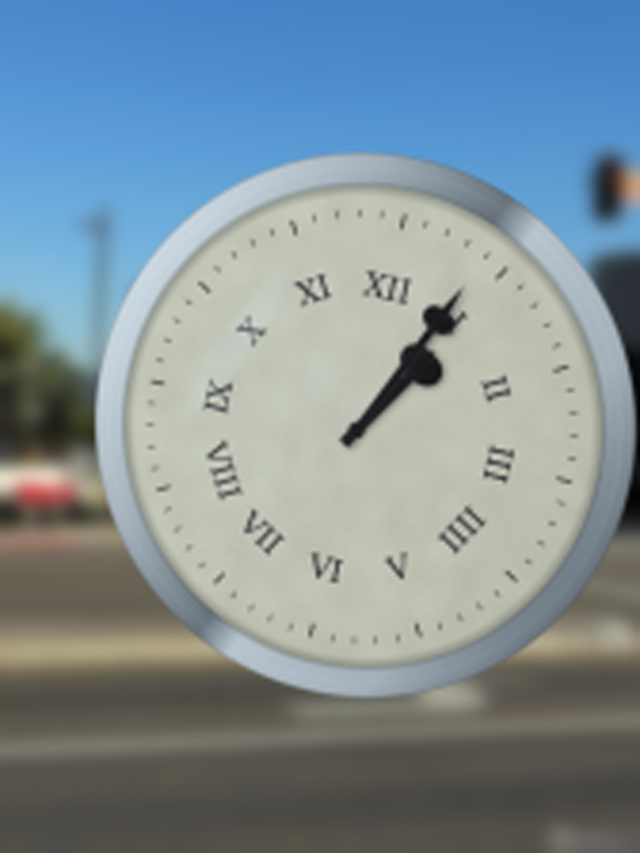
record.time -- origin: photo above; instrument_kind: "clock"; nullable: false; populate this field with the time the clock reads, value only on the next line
1:04
